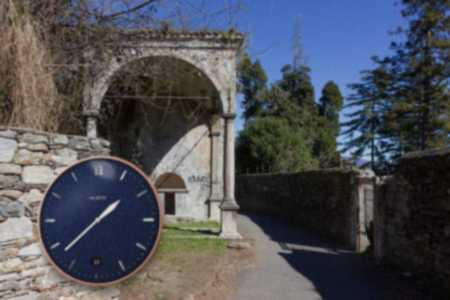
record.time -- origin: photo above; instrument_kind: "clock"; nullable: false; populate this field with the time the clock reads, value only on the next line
1:38
